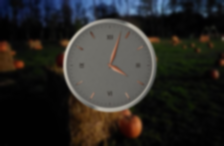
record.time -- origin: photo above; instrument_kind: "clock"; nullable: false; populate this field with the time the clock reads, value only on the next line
4:03
